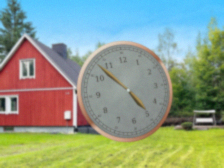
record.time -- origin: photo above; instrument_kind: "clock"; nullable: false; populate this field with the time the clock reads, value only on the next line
4:53
